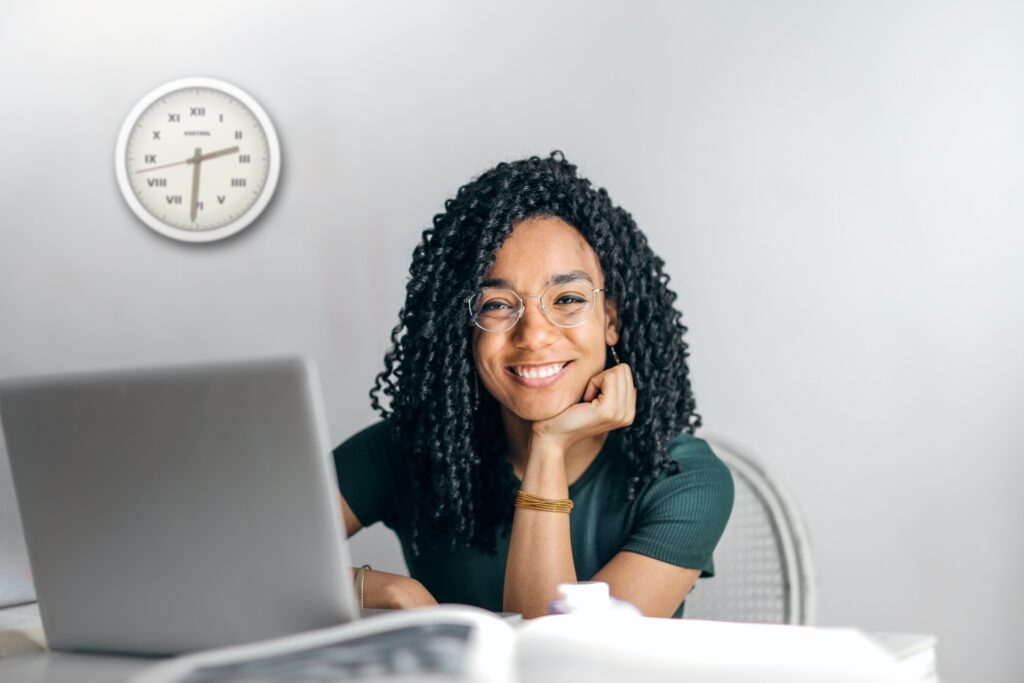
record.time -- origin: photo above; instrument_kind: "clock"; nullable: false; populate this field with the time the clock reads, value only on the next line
2:30:43
